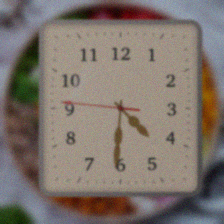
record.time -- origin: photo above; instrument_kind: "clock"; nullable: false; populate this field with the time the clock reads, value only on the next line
4:30:46
